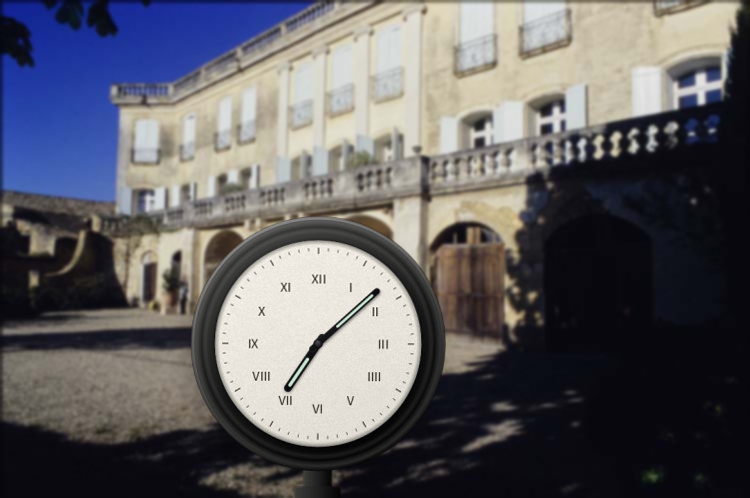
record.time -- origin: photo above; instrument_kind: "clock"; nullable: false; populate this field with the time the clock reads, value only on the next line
7:08
